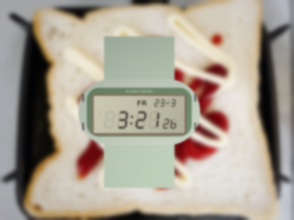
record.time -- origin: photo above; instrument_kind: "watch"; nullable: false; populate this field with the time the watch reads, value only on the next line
3:21
